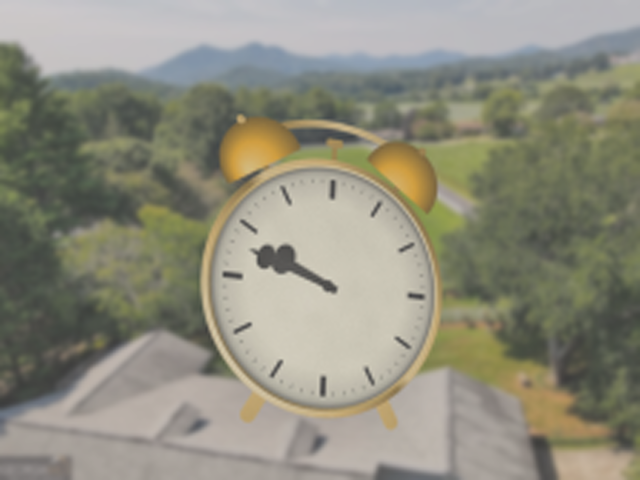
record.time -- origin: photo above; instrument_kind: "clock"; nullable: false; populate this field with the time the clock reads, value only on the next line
9:48
